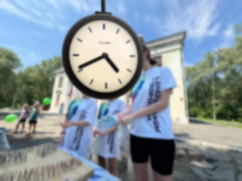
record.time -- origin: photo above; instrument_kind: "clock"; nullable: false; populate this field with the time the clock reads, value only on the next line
4:41
